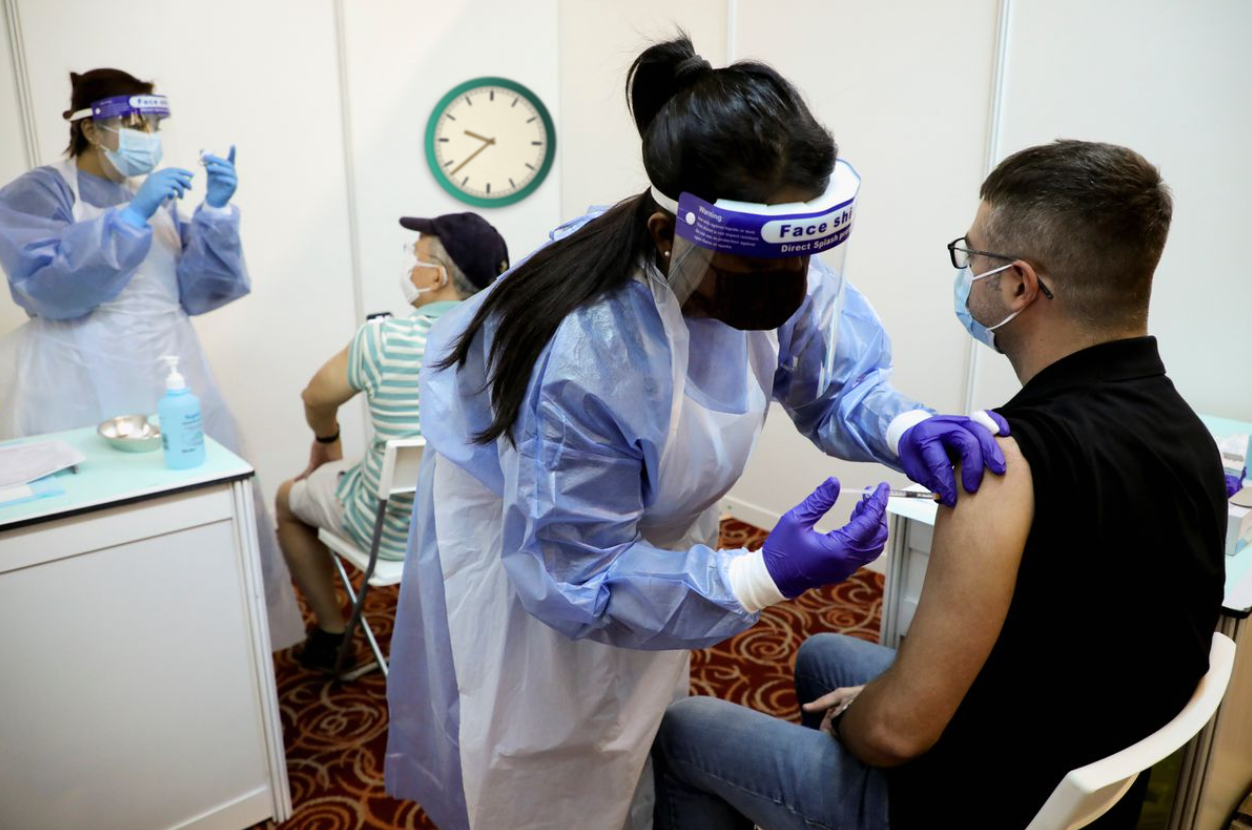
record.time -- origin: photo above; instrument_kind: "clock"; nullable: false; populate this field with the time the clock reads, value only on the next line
9:38
